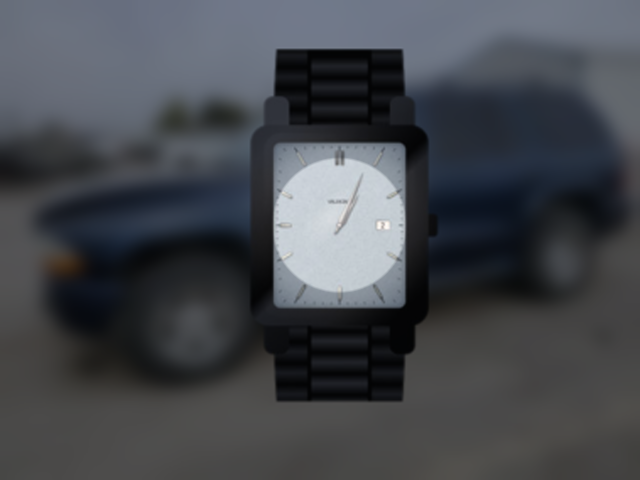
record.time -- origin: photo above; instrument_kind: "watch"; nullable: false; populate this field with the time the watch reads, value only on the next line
1:04
